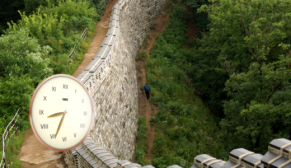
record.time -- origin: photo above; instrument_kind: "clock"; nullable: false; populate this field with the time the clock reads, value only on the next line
8:34
